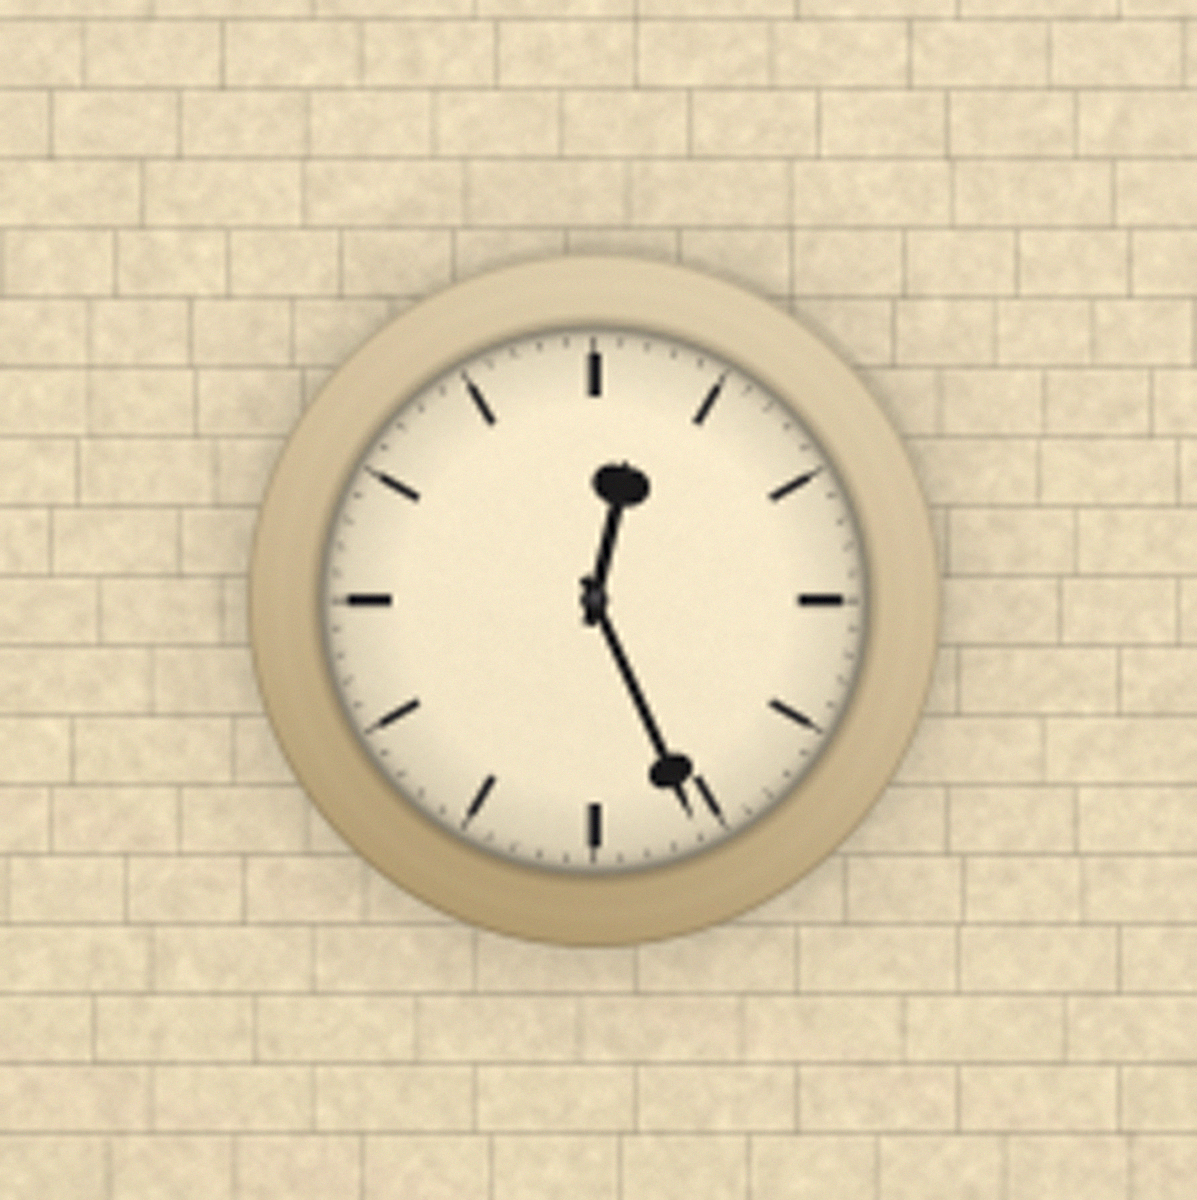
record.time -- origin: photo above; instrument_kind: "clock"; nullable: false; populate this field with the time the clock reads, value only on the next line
12:26
